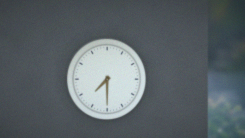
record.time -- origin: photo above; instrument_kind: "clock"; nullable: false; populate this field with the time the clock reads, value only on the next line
7:30
